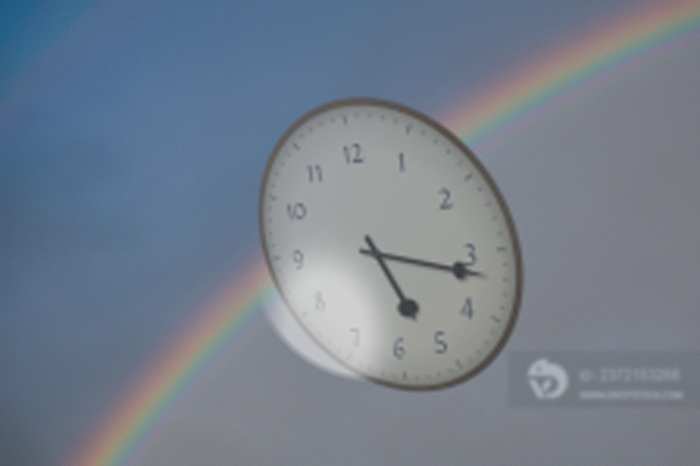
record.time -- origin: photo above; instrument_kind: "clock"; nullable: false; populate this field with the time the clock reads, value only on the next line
5:17
